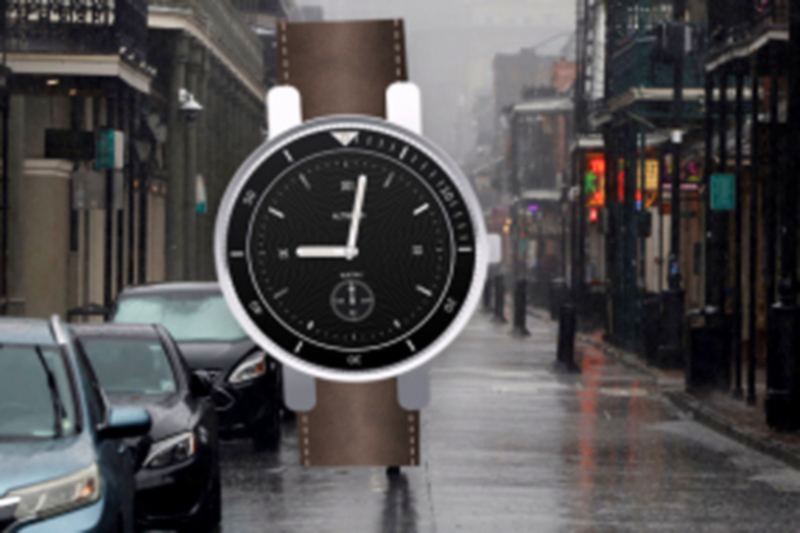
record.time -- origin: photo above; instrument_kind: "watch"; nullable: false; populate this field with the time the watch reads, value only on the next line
9:02
